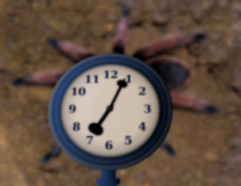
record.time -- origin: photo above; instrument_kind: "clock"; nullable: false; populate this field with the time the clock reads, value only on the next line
7:04
